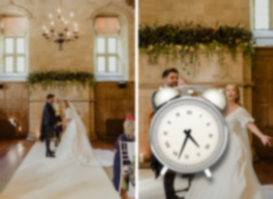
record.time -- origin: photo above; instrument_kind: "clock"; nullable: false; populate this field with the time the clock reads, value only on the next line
4:33
